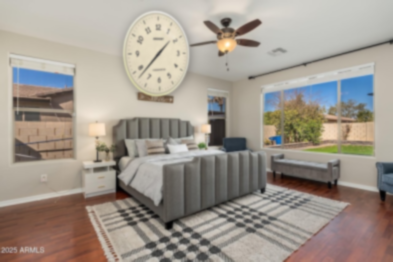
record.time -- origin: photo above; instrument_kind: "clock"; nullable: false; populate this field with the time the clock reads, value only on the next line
1:38
